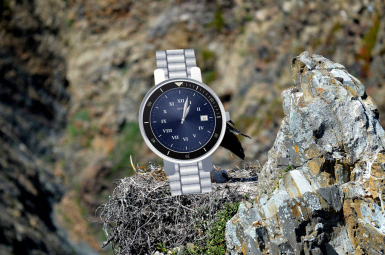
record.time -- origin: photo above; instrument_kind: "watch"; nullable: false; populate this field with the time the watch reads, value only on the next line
1:03
